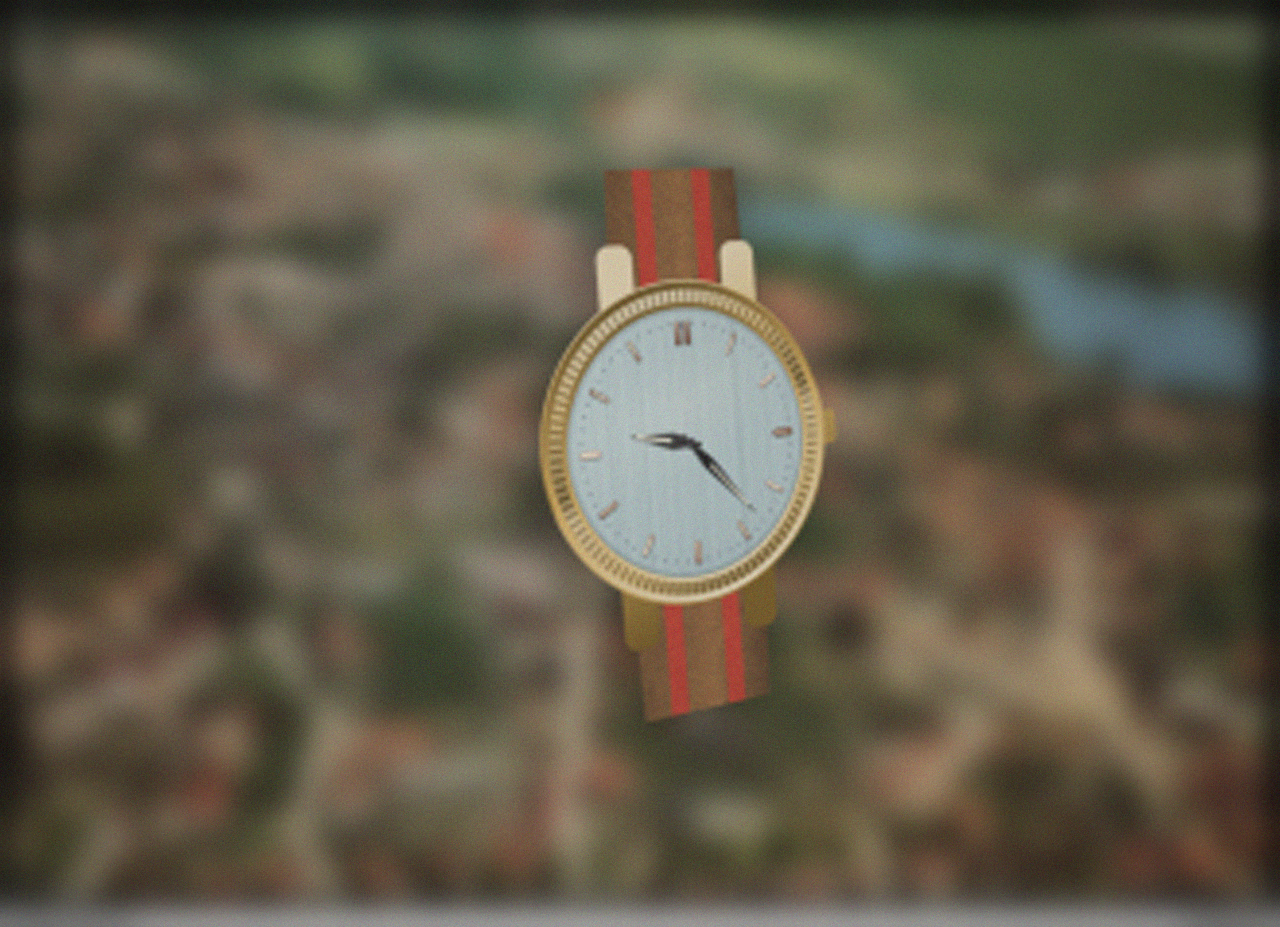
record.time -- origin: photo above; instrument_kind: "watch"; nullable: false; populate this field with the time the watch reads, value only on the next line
9:23
